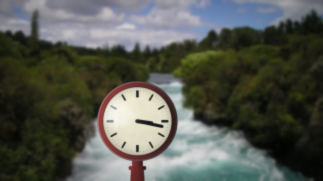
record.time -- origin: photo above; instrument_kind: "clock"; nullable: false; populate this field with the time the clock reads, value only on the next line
3:17
